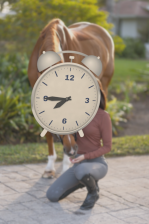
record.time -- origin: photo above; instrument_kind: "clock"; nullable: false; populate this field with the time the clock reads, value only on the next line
7:45
